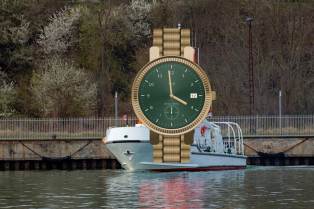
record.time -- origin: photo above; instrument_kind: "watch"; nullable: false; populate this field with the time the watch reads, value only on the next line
3:59
